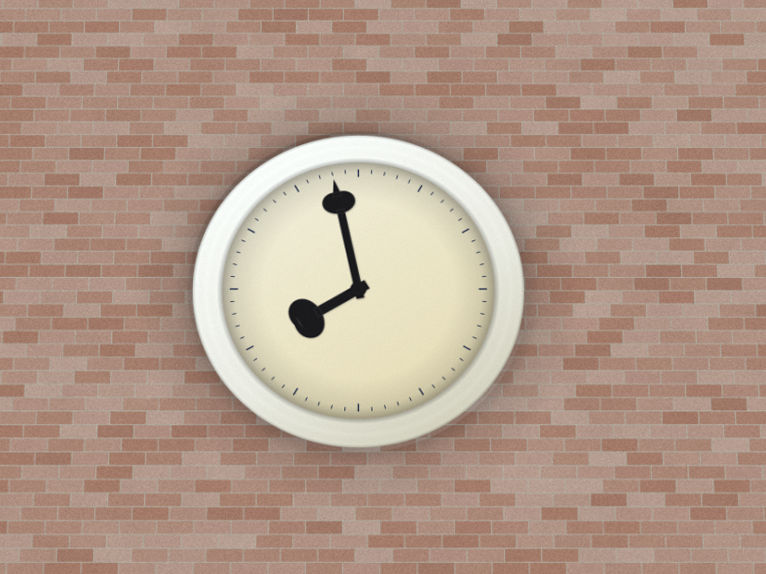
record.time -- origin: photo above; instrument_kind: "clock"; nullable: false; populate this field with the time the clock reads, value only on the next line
7:58
